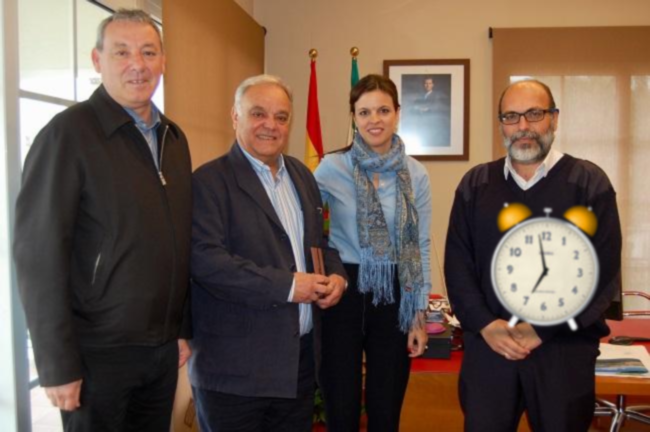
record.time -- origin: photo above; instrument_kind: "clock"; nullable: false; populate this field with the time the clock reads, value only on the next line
6:58
